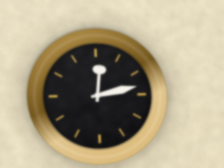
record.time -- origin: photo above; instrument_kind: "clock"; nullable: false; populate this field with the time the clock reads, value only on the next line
12:13
